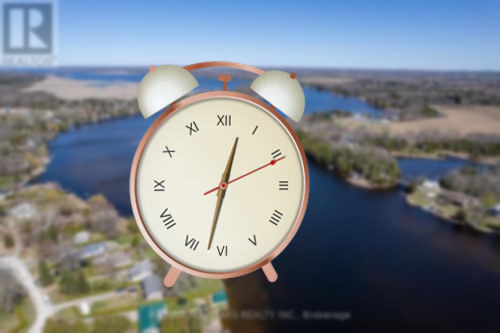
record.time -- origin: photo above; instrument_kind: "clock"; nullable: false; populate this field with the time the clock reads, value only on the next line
12:32:11
